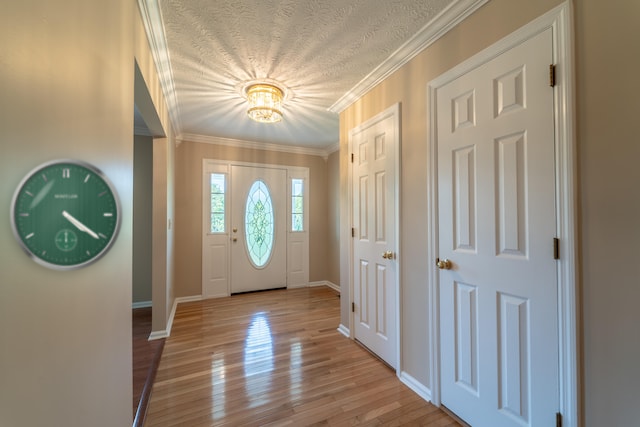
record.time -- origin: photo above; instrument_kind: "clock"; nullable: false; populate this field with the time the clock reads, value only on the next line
4:21
